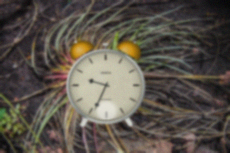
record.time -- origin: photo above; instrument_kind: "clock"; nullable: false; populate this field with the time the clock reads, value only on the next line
9:34
